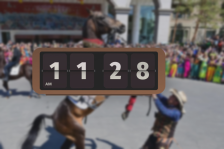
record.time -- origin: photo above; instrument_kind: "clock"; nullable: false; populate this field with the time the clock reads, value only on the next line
11:28
